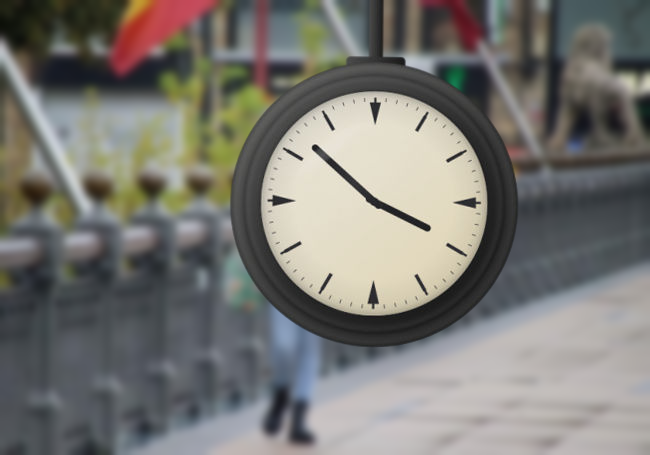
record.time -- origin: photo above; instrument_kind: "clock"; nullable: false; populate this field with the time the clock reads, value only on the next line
3:52
